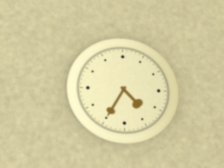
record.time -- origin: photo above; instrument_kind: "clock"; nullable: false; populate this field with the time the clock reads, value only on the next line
4:35
